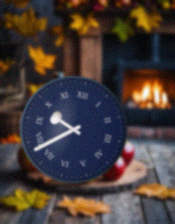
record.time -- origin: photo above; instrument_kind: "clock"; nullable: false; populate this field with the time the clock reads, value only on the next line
9:38
